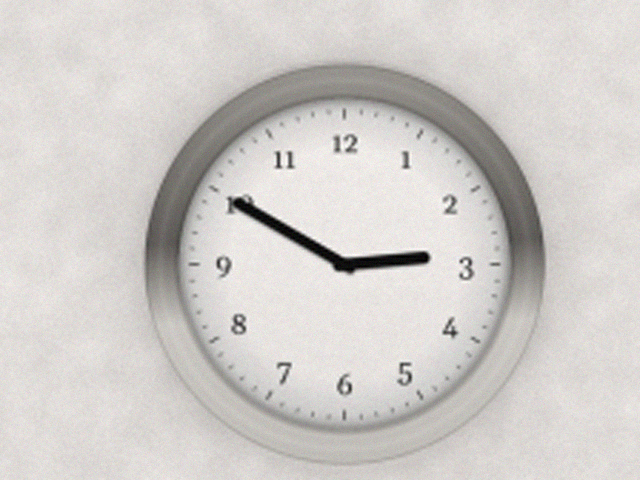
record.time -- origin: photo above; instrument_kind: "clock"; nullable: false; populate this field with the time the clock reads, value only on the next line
2:50
